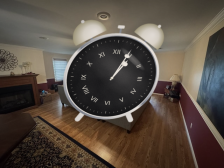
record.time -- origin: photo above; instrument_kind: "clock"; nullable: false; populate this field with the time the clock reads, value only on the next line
1:04
